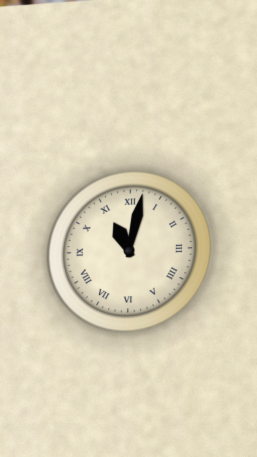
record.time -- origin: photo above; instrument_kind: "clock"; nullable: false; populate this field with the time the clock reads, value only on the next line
11:02
